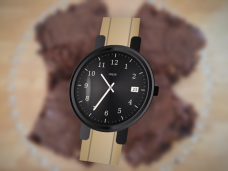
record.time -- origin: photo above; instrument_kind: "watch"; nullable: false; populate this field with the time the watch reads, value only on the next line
10:35
